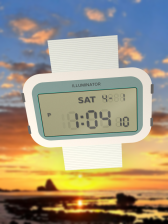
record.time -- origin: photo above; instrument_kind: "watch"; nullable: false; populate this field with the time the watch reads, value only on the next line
1:04:10
